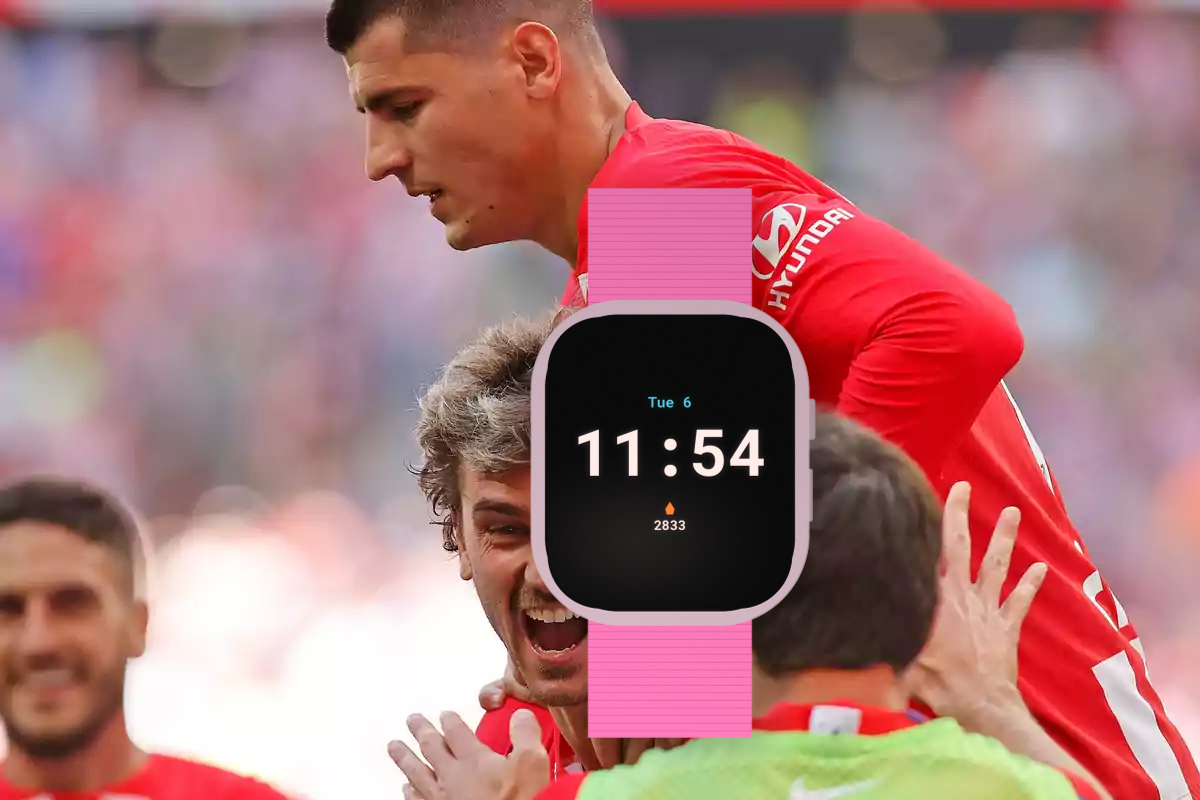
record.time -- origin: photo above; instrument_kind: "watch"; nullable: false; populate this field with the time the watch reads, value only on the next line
11:54
